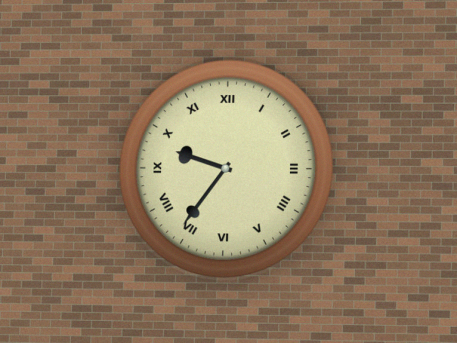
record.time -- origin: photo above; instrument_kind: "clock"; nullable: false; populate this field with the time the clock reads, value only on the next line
9:36
